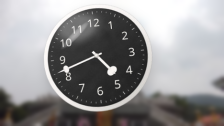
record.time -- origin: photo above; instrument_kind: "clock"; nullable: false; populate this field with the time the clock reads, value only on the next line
4:42
